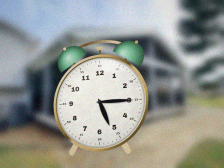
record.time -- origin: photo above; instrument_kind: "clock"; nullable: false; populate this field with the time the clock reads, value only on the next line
5:15
